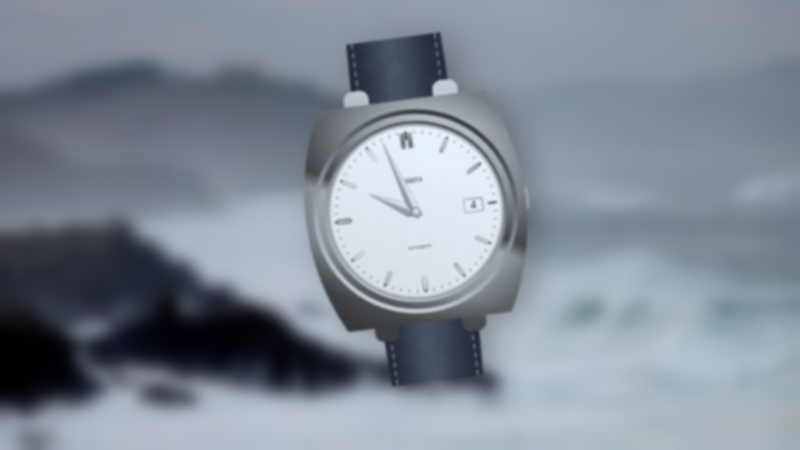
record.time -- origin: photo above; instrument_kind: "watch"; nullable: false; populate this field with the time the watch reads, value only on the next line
9:57
